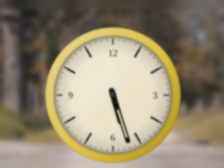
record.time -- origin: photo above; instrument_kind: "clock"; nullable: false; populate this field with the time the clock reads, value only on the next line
5:27
